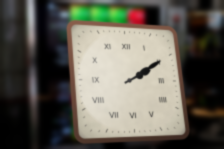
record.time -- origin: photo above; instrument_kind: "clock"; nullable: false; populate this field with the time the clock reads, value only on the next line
2:10
